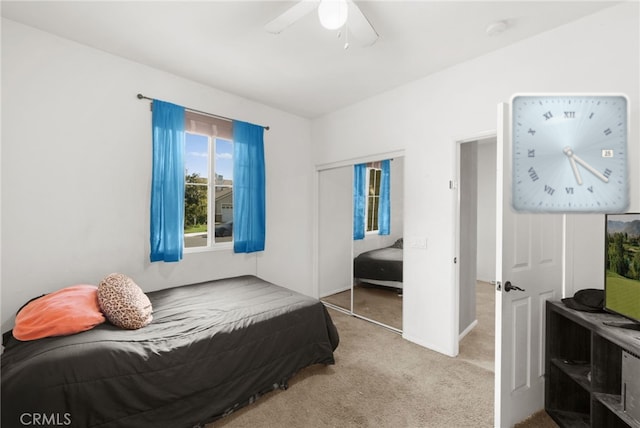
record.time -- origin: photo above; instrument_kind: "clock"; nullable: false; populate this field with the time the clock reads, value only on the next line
5:21
